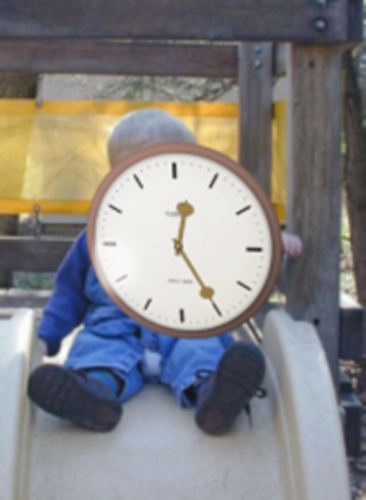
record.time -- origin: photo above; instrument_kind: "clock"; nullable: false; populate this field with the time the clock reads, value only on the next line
12:25
